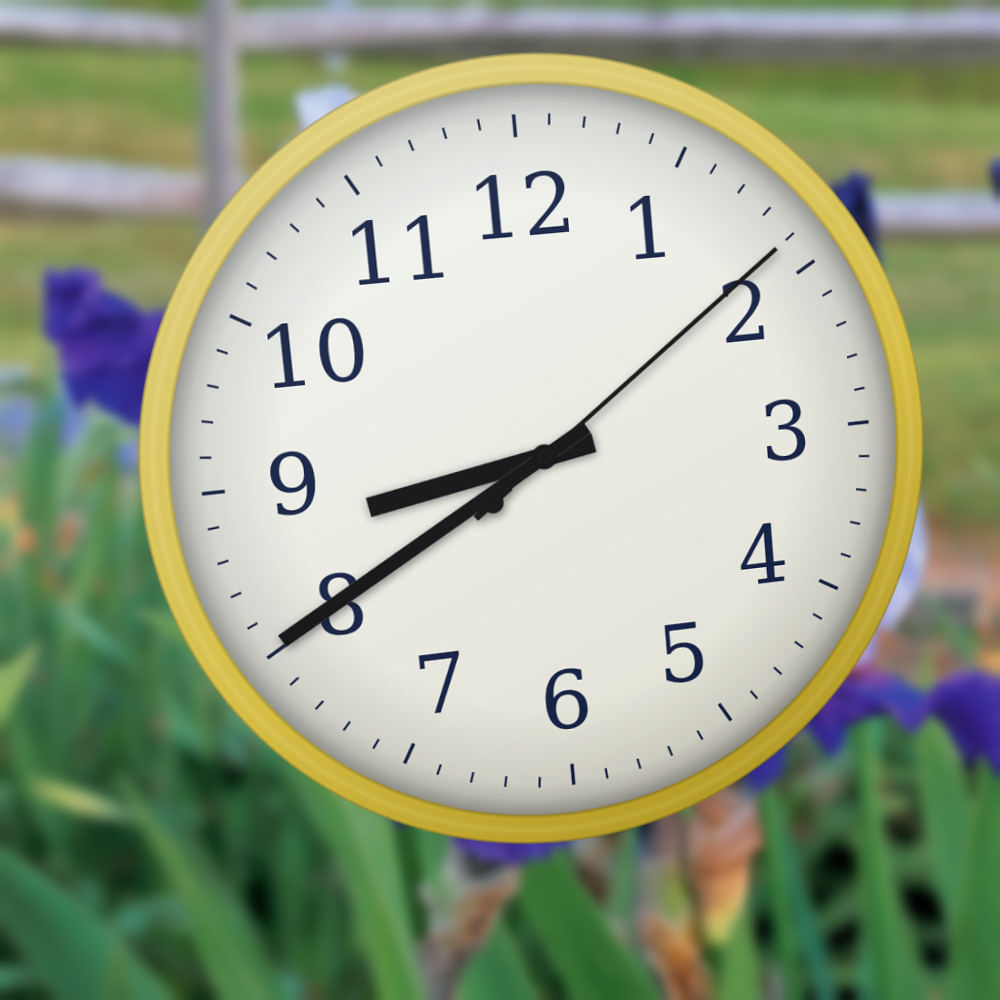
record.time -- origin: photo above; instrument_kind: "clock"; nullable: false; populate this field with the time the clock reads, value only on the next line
8:40:09
